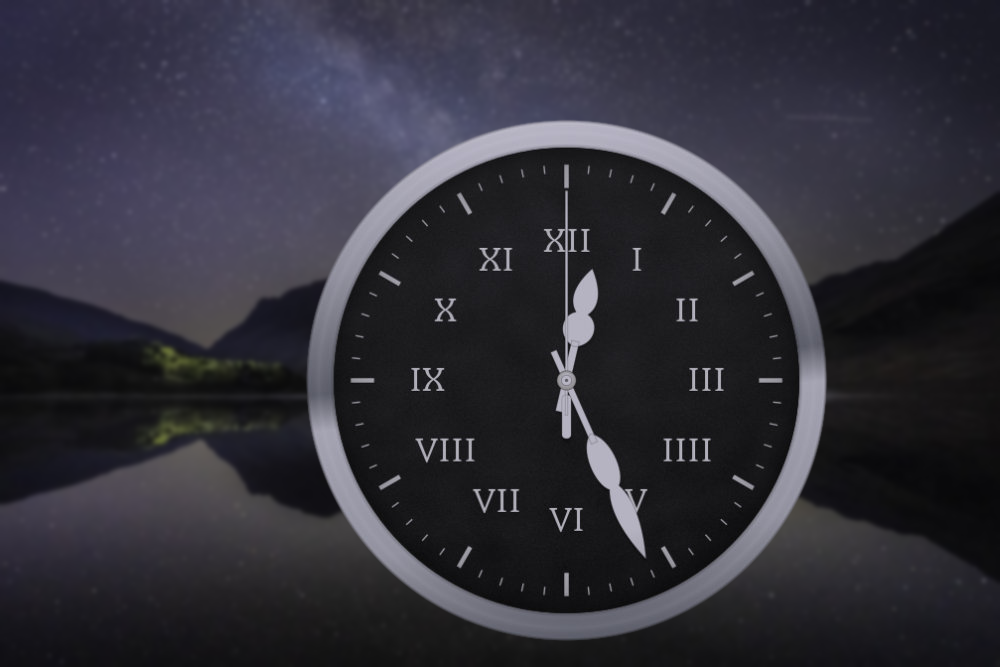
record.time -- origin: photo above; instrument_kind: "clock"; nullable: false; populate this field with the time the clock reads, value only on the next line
12:26:00
